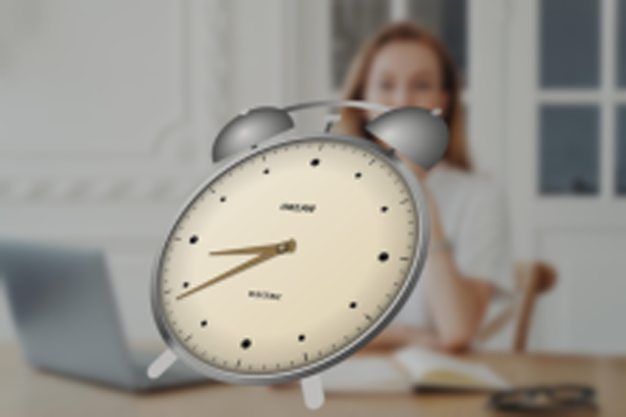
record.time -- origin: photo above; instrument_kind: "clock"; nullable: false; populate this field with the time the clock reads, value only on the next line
8:39
